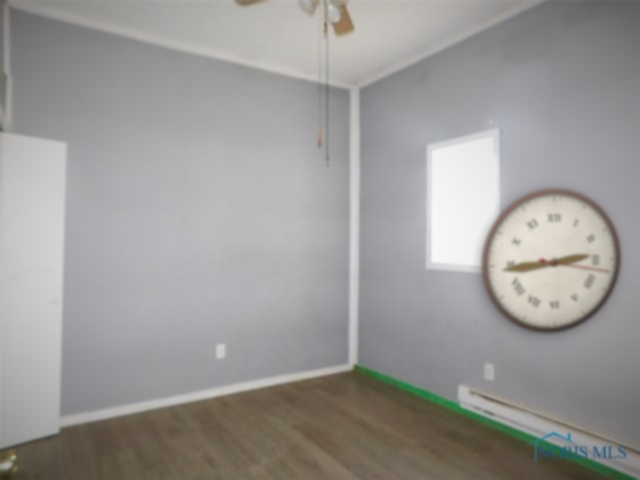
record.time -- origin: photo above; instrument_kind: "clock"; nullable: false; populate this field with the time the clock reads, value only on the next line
2:44:17
